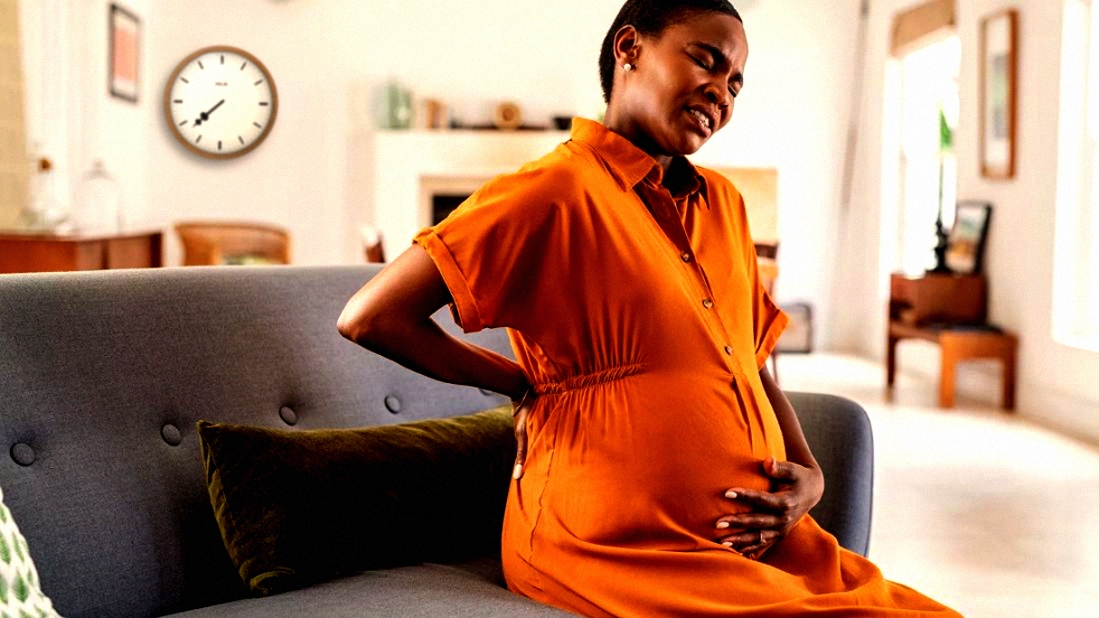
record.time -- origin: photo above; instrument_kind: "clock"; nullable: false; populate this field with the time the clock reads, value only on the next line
7:38
